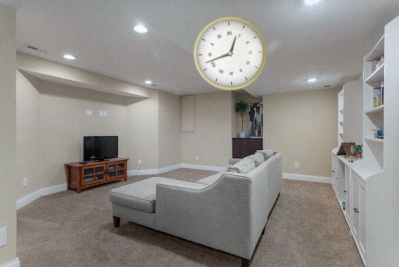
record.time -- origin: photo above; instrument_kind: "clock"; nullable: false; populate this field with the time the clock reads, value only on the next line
12:42
